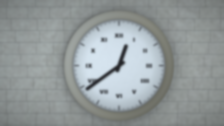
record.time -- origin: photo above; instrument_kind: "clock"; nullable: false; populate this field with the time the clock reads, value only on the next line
12:39
